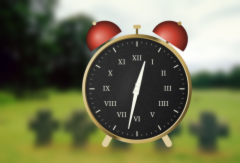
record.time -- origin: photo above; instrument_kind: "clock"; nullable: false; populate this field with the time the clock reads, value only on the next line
12:32
